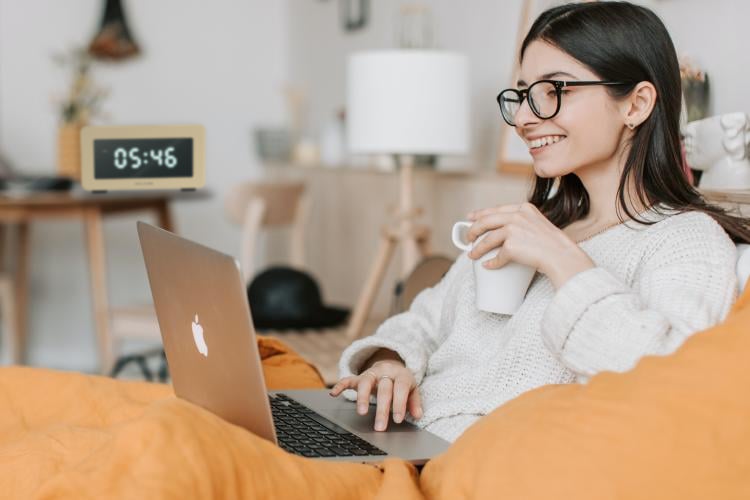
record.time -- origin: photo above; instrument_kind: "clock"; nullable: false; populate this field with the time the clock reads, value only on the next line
5:46
